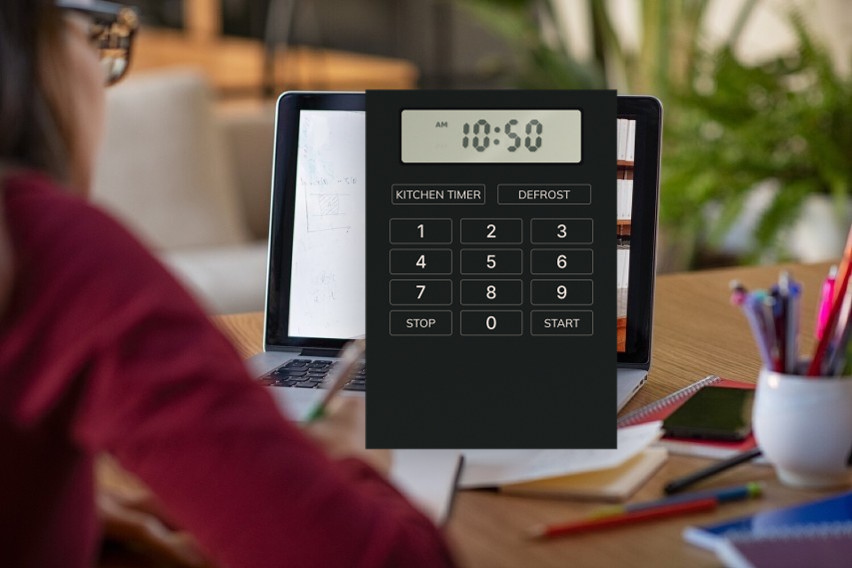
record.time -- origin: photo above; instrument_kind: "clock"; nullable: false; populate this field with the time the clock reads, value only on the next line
10:50
